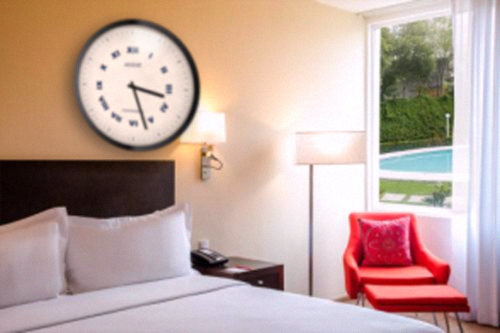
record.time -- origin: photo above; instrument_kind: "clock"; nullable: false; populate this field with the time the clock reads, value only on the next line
3:27
